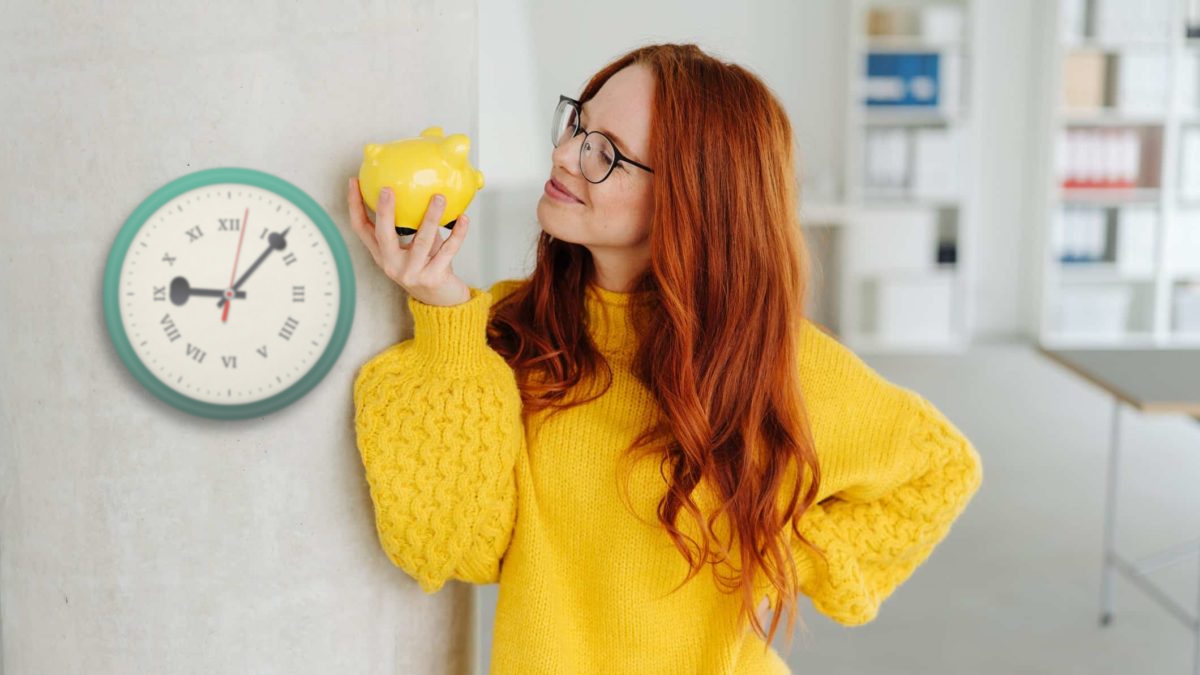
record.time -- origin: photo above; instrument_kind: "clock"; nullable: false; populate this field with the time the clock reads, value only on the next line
9:07:02
